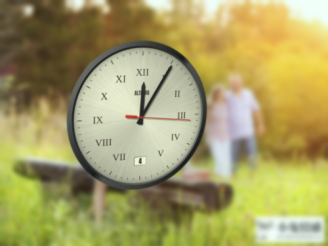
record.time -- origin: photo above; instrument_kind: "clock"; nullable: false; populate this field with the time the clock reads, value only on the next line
12:05:16
